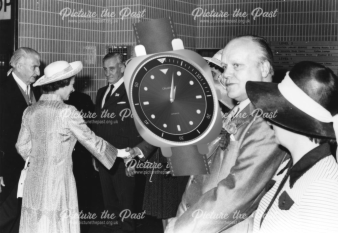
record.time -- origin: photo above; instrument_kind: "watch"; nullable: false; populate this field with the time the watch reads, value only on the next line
1:03
